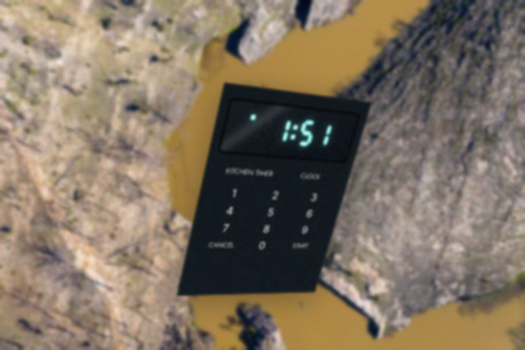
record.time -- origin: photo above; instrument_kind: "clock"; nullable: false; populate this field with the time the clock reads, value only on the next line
1:51
